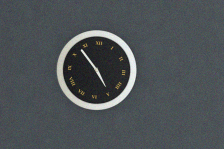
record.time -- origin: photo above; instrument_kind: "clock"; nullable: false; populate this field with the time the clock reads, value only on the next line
4:53
